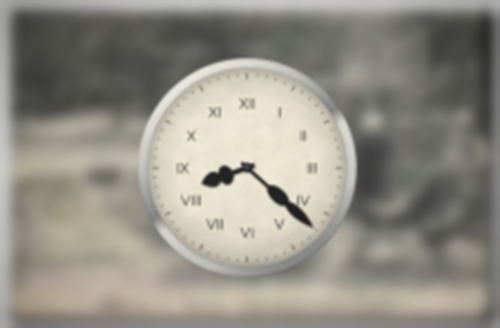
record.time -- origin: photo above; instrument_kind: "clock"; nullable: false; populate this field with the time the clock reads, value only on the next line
8:22
